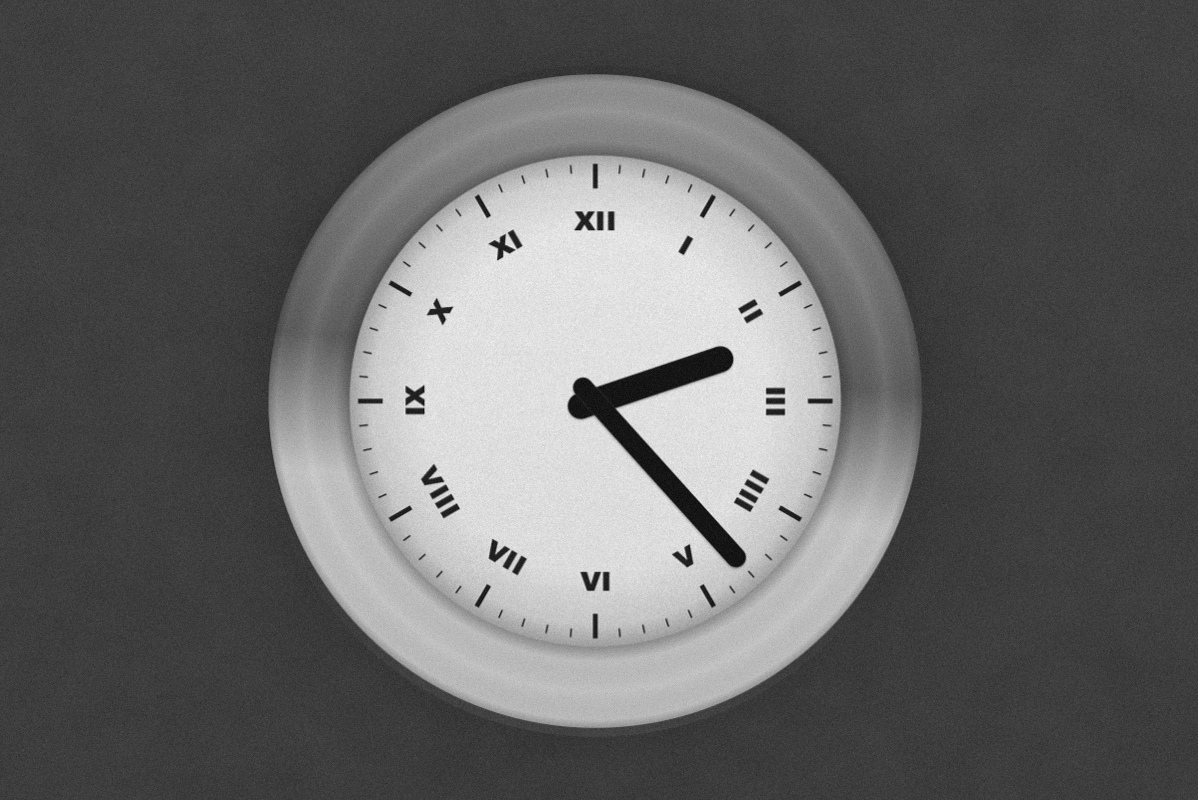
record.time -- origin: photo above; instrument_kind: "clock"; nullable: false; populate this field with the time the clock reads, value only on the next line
2:23
